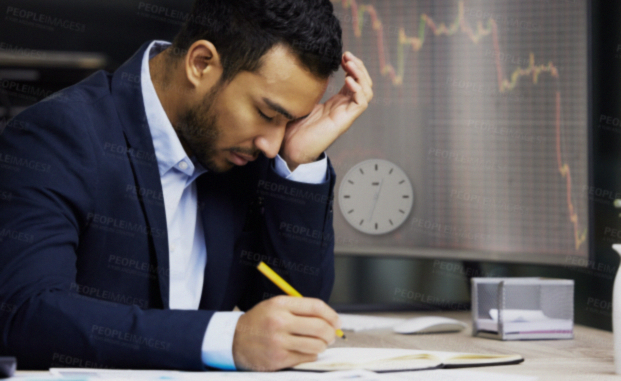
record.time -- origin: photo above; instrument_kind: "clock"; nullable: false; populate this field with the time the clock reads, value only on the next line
12:33
